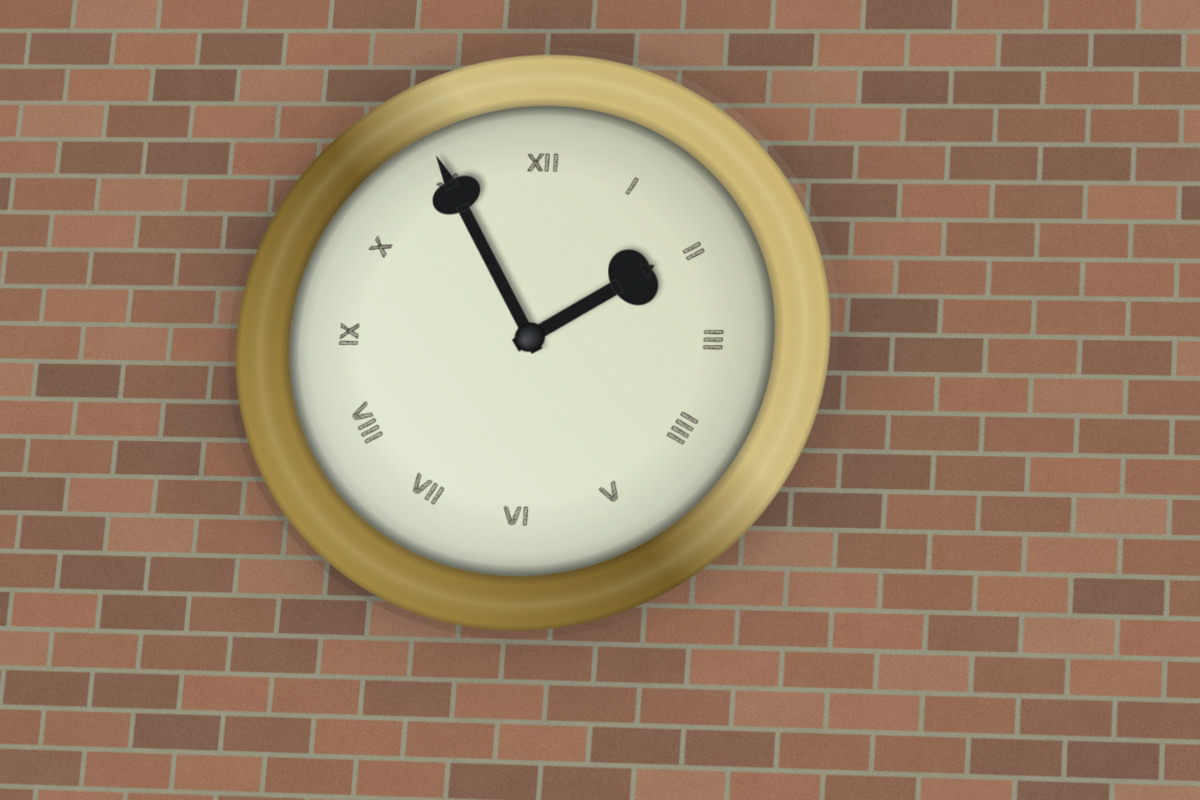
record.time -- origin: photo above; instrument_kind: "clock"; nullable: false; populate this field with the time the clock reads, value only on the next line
1:55
